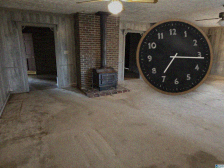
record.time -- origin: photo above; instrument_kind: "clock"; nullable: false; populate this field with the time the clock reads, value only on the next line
7:16
